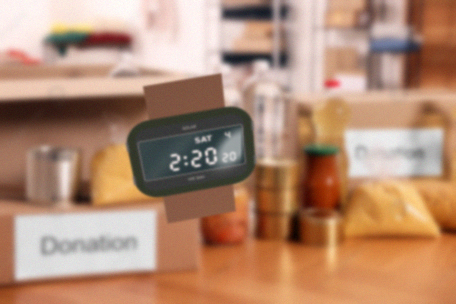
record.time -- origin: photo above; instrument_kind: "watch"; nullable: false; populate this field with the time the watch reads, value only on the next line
2:20
